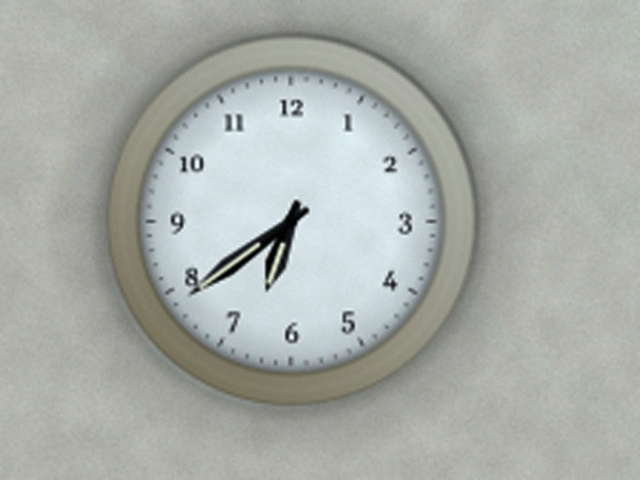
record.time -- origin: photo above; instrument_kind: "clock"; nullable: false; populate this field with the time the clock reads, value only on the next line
6:39
